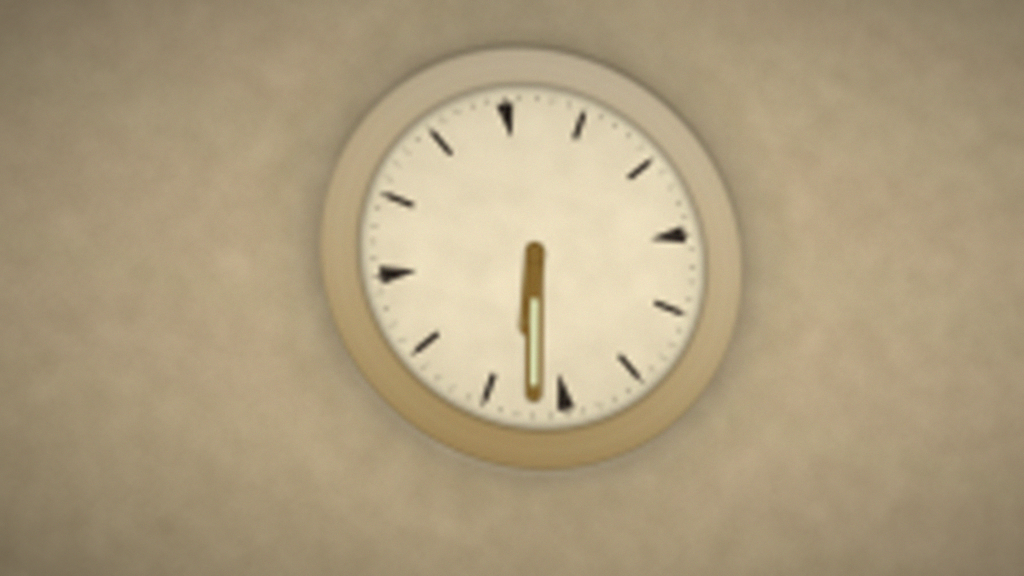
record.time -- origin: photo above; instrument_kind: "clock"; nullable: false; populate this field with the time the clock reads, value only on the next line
6:32
